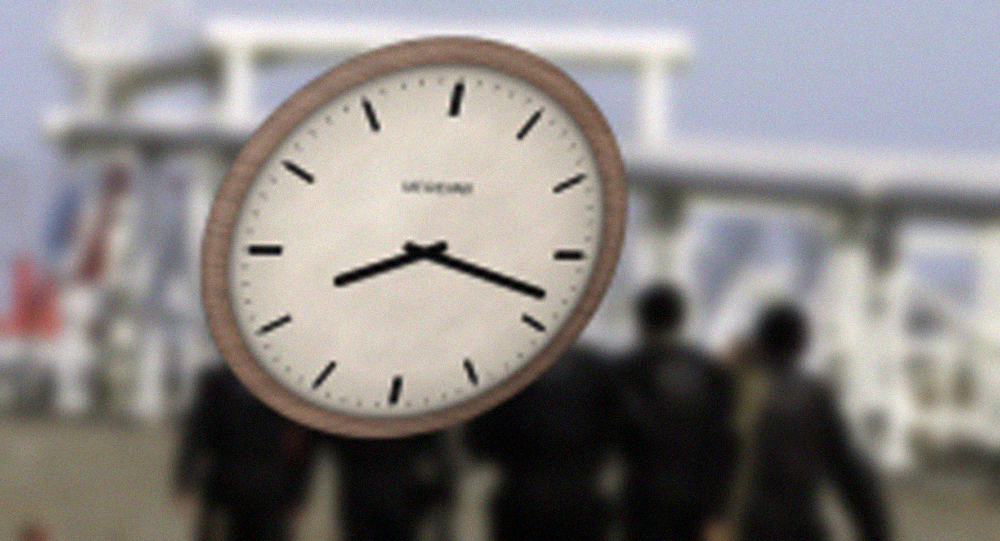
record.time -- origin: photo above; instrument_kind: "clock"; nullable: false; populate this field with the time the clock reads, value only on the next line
8:18
